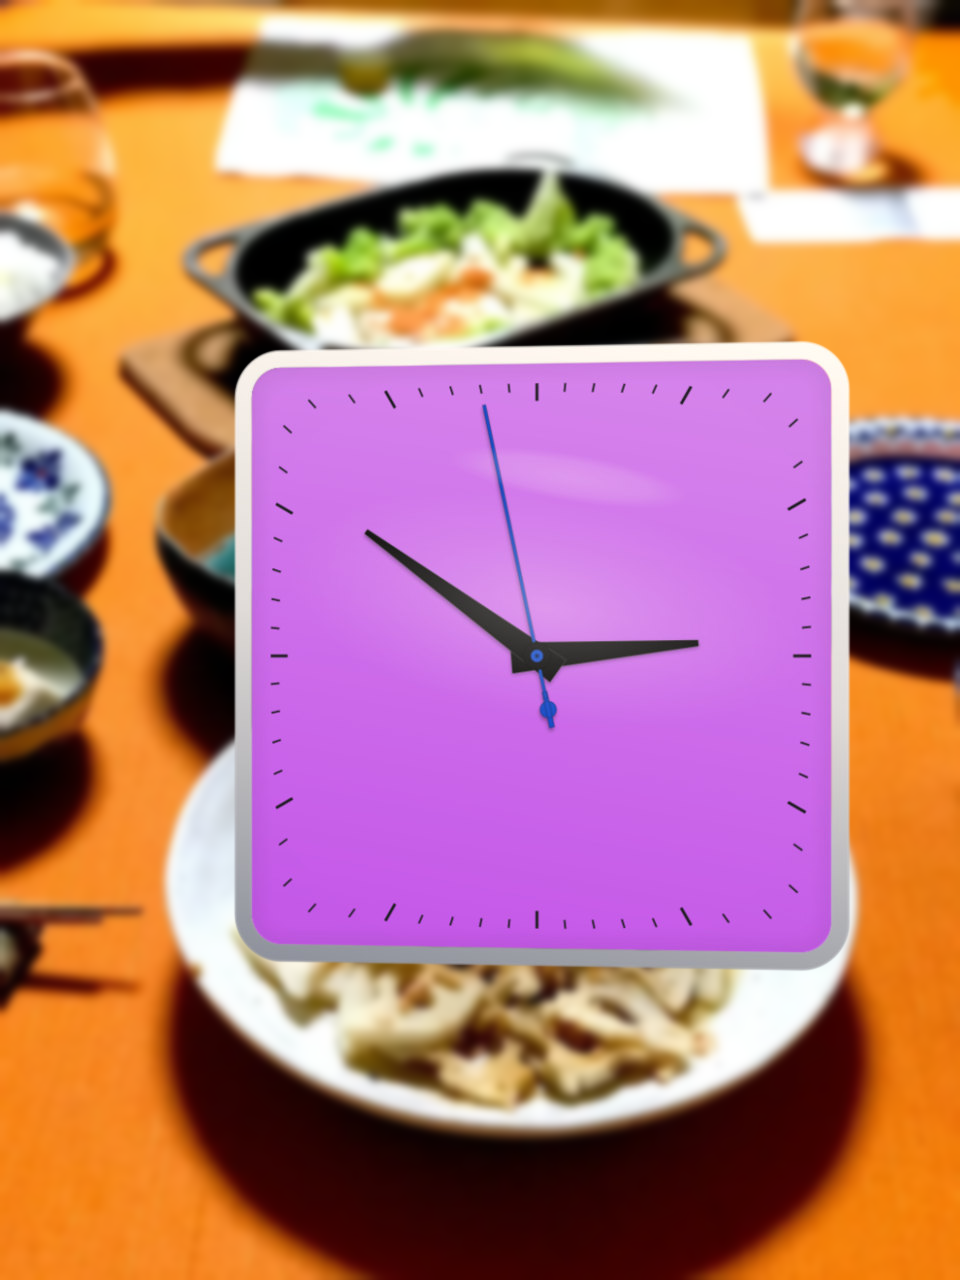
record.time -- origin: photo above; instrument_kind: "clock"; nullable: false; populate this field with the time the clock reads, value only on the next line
2:50:58
